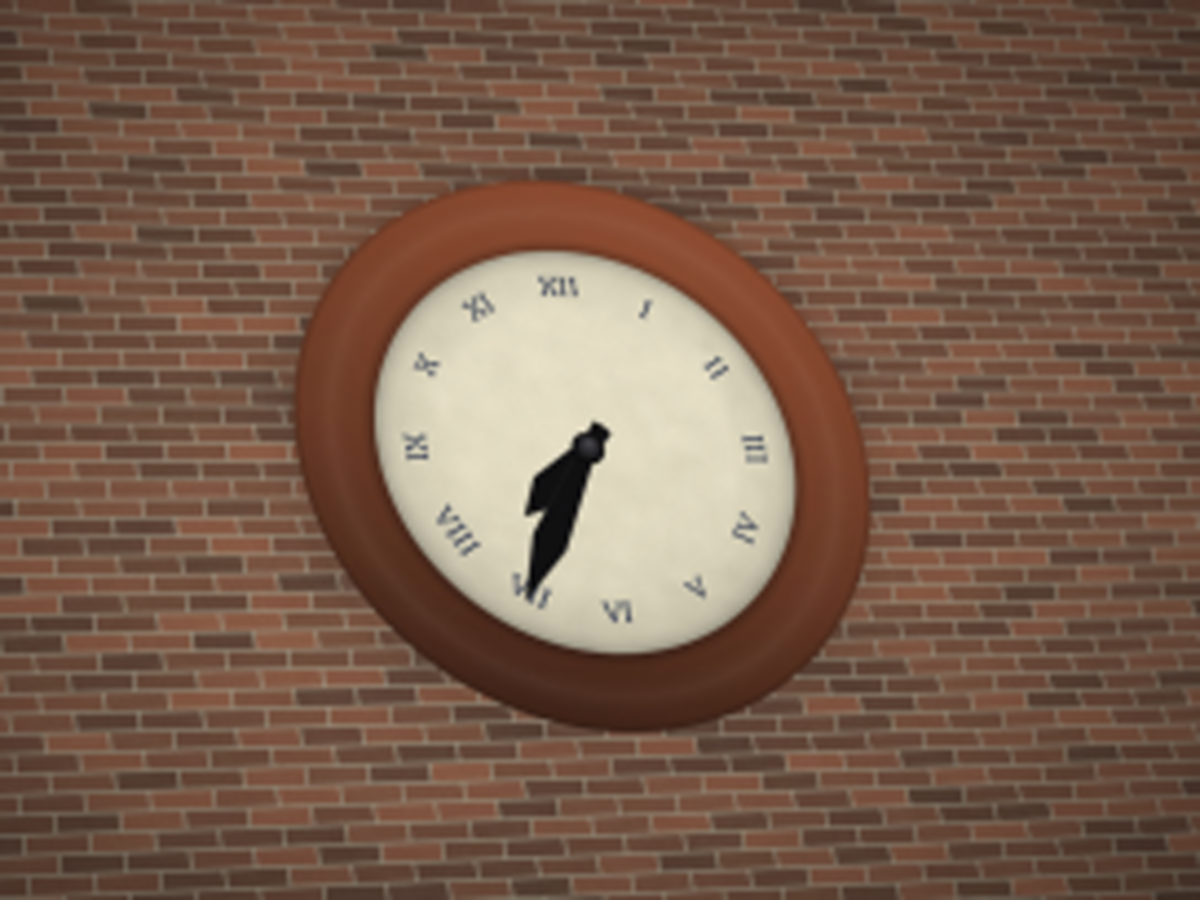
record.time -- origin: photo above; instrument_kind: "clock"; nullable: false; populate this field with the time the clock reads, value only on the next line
7:35
